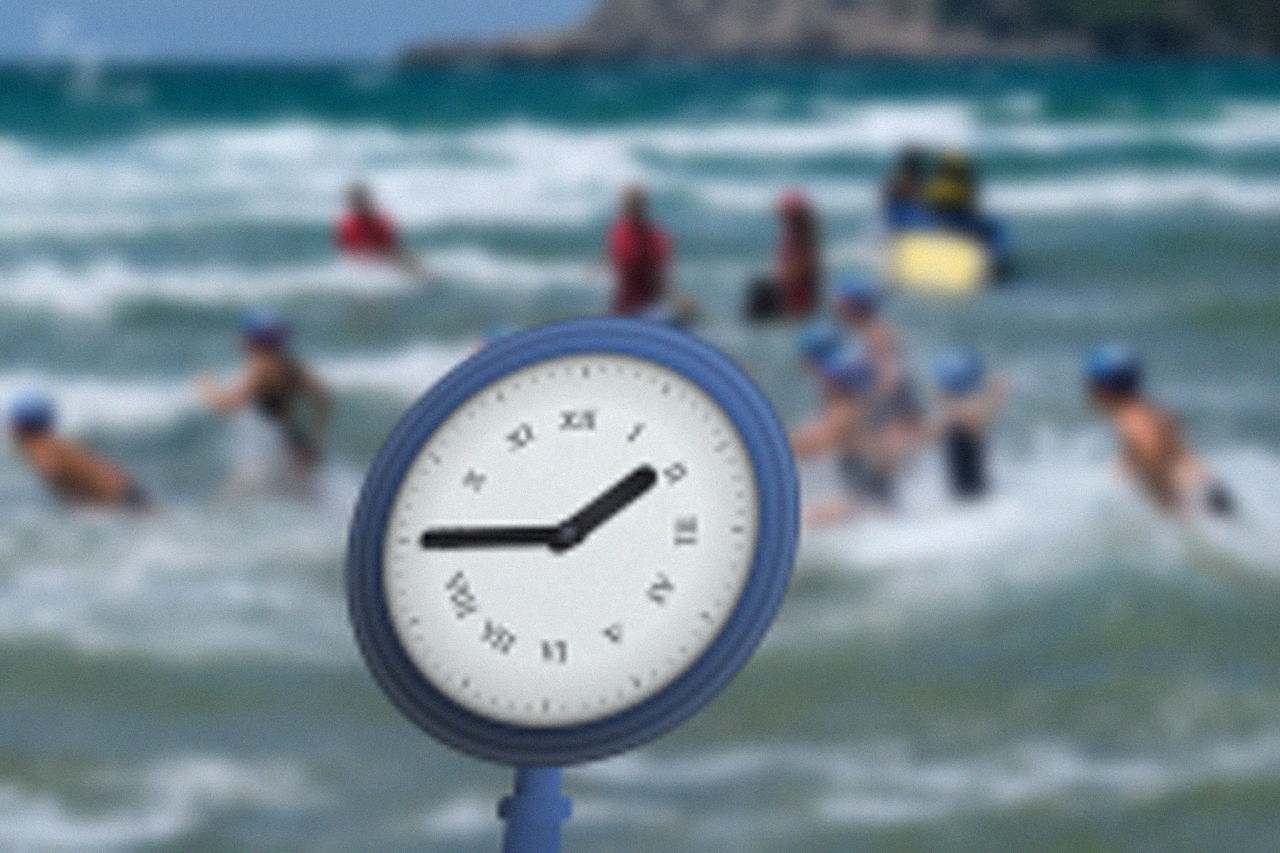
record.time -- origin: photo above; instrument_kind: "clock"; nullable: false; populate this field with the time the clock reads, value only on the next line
1:45
